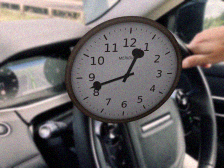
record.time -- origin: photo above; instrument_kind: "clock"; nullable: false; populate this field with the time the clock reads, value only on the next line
12:42
